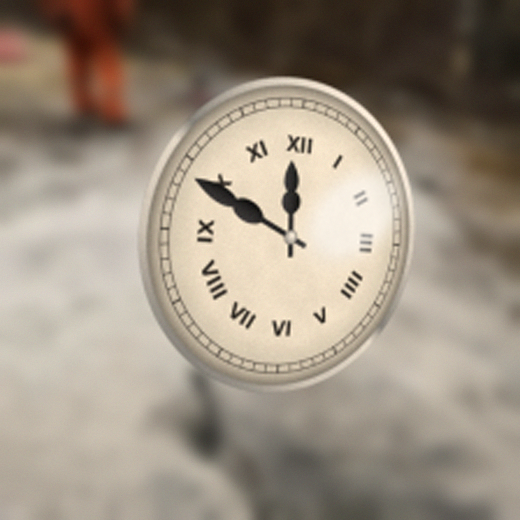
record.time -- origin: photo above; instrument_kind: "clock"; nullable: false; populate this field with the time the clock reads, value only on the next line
11:49
